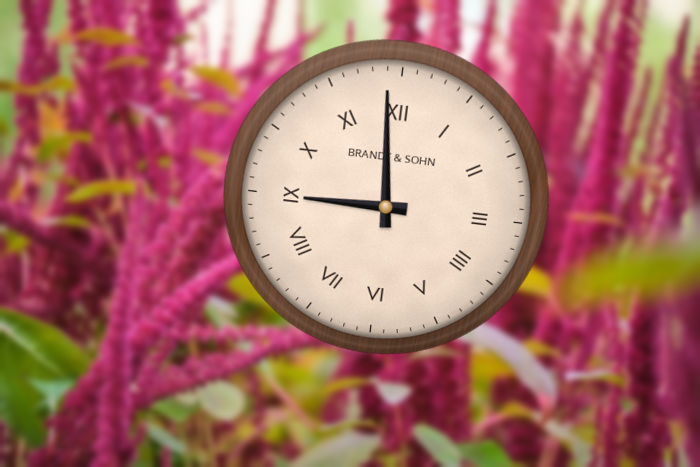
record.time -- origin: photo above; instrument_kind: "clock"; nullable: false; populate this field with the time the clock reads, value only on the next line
8:59
